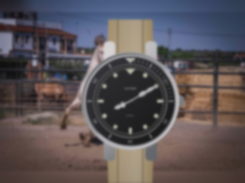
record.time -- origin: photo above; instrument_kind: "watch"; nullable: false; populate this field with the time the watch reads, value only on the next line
8:10
